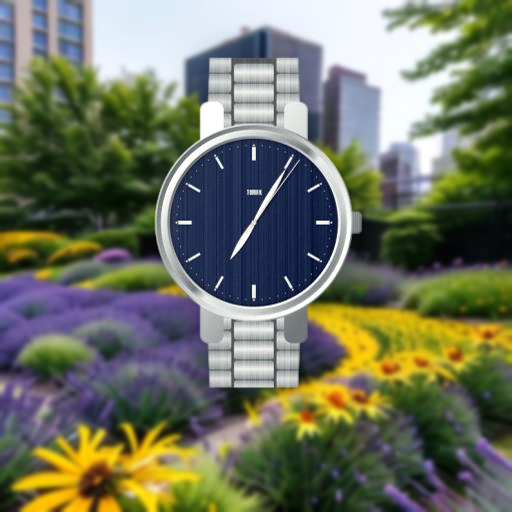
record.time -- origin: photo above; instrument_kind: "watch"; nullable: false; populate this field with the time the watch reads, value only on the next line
7:05:06
